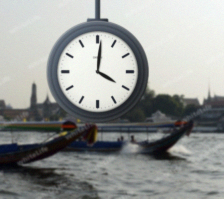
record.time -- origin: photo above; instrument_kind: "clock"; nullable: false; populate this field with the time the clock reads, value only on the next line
4:01
